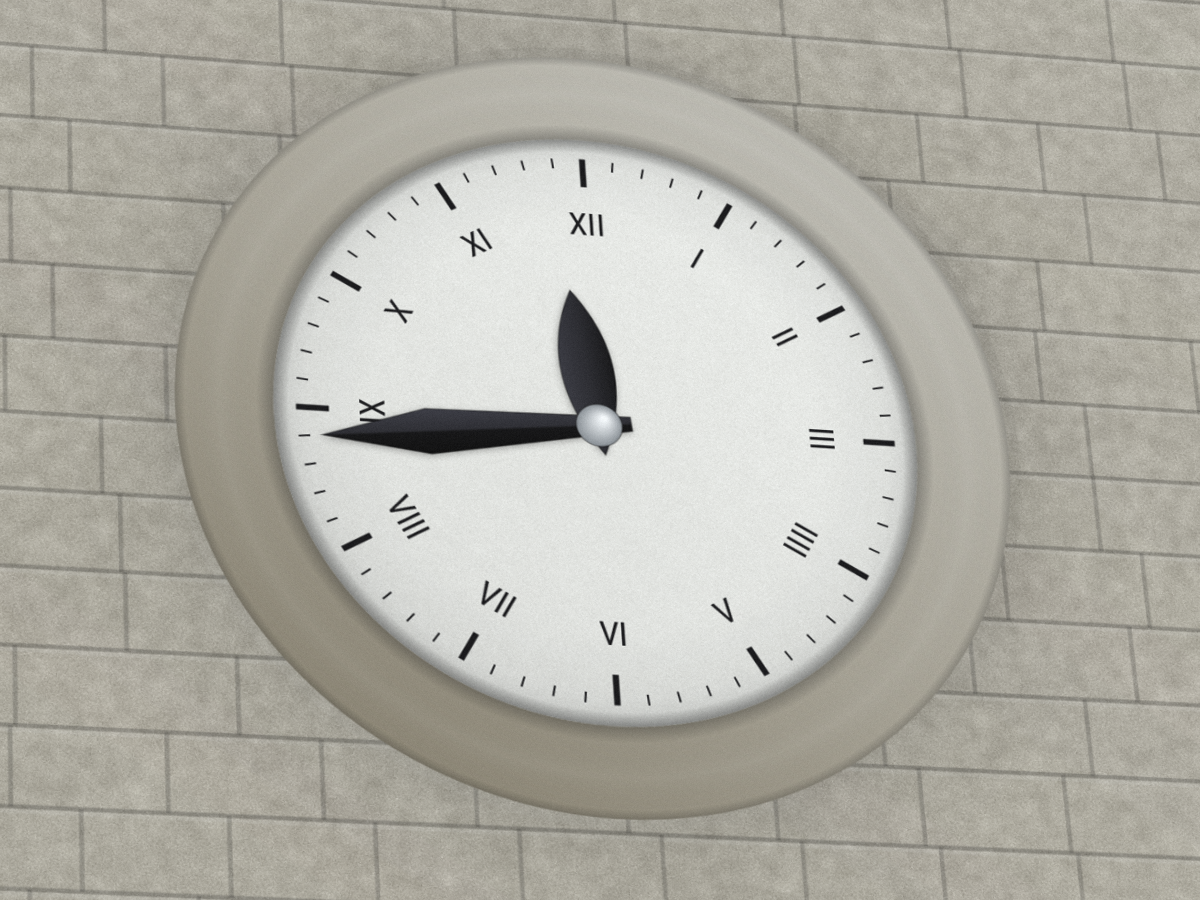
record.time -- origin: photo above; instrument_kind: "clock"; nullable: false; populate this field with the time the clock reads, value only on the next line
11:44
